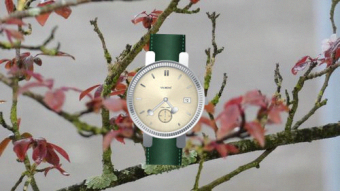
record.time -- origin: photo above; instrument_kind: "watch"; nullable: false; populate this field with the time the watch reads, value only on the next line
4:38
